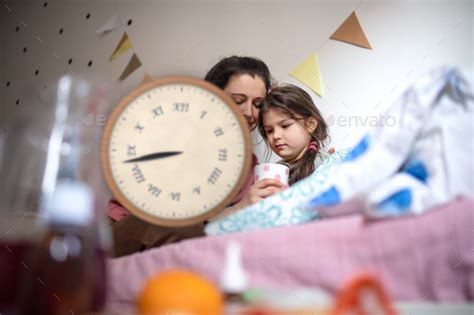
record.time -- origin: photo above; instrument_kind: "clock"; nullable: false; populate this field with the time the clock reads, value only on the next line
8:43
